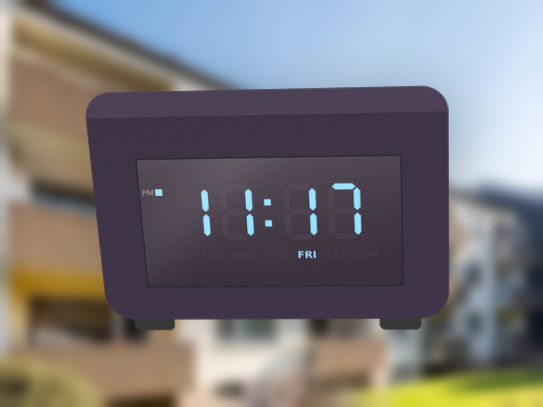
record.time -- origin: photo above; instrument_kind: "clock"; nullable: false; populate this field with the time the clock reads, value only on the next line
11:17
